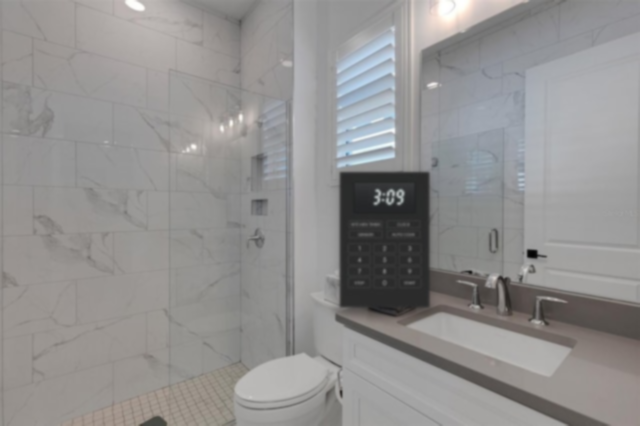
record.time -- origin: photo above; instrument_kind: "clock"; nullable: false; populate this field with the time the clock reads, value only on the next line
3:09
